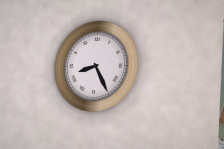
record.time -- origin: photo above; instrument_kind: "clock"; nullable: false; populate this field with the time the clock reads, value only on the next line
8:25
